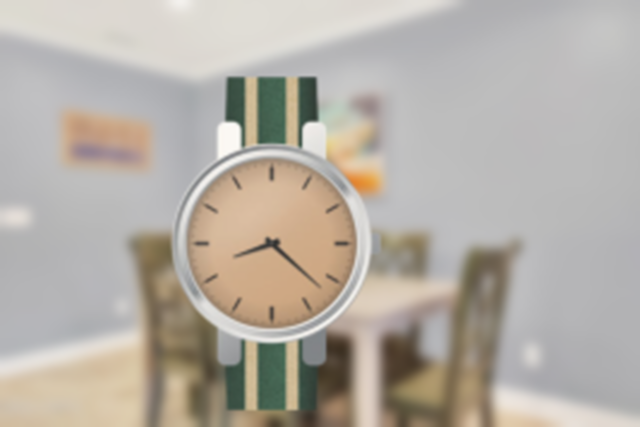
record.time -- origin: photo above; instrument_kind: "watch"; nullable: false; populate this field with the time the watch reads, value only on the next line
8:22
